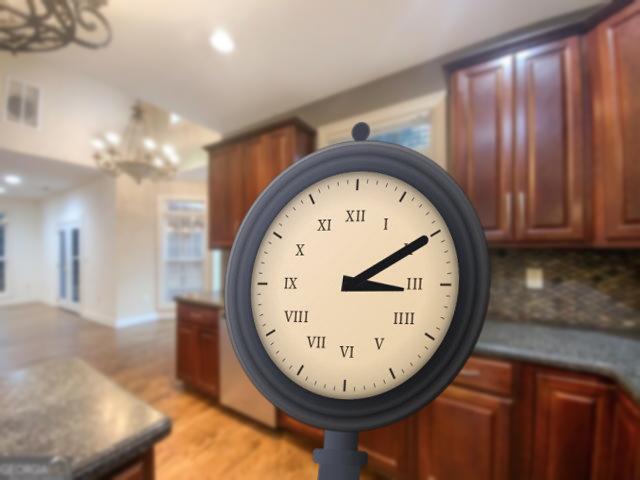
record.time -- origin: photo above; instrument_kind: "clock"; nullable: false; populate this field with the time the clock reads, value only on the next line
3:10
